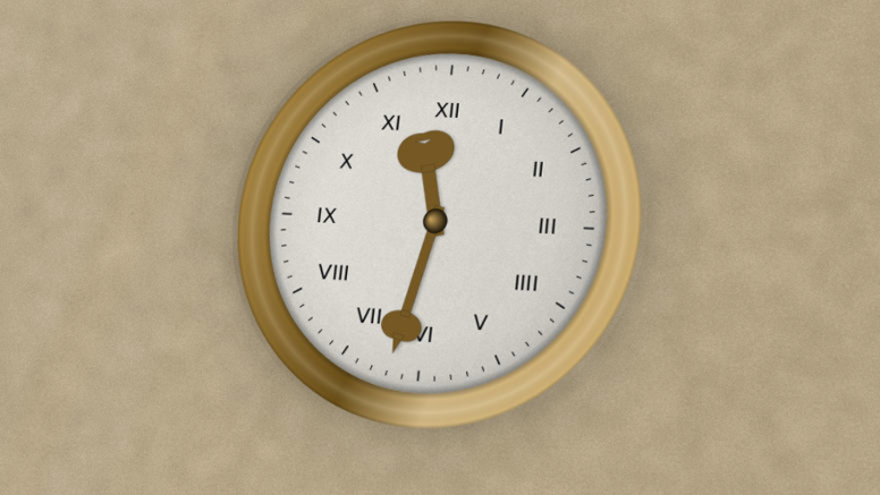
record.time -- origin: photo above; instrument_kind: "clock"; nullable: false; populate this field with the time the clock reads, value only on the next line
11:32
